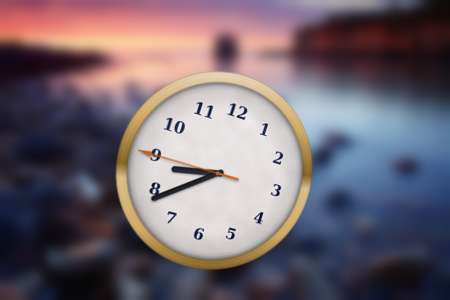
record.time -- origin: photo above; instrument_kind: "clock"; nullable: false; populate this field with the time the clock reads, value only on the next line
8:38:45
